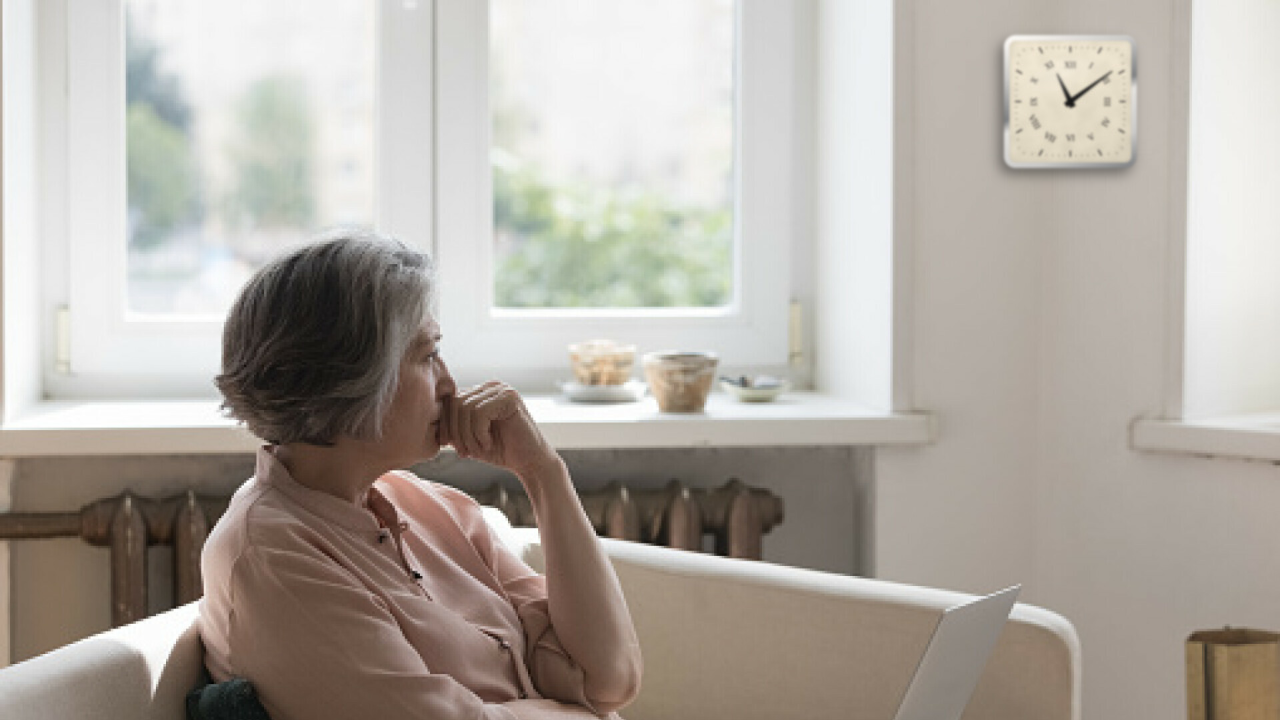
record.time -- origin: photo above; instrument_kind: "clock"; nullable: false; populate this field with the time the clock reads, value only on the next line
11:09
